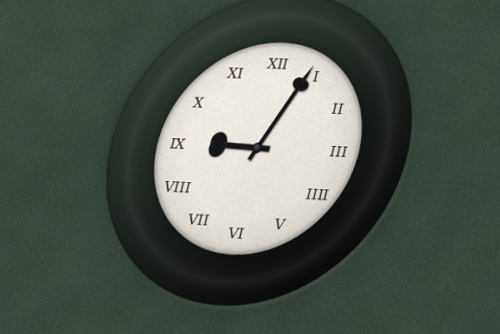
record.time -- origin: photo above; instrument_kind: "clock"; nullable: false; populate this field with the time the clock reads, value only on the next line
9:04
